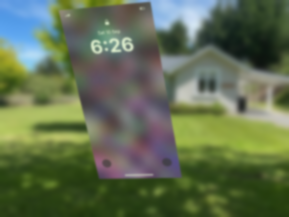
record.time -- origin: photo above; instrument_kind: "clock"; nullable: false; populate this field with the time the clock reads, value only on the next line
6:26
